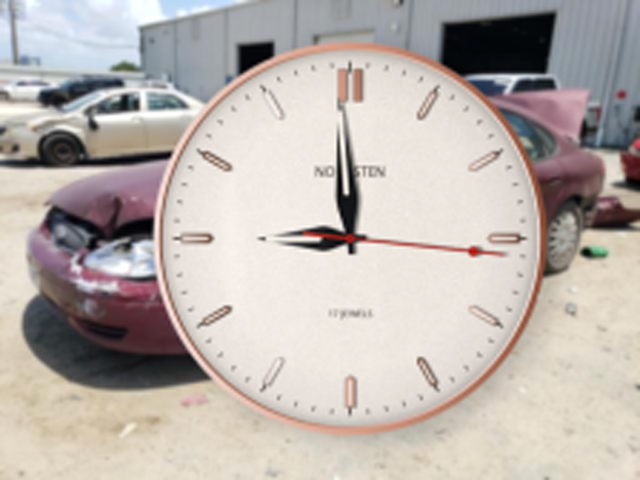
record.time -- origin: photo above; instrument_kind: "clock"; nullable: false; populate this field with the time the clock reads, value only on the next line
8:59:16
